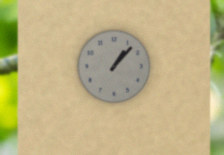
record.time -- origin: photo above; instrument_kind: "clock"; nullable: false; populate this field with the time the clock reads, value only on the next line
1:07
